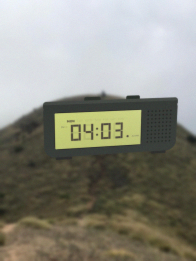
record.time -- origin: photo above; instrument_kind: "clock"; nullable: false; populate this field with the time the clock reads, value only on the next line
4:03
